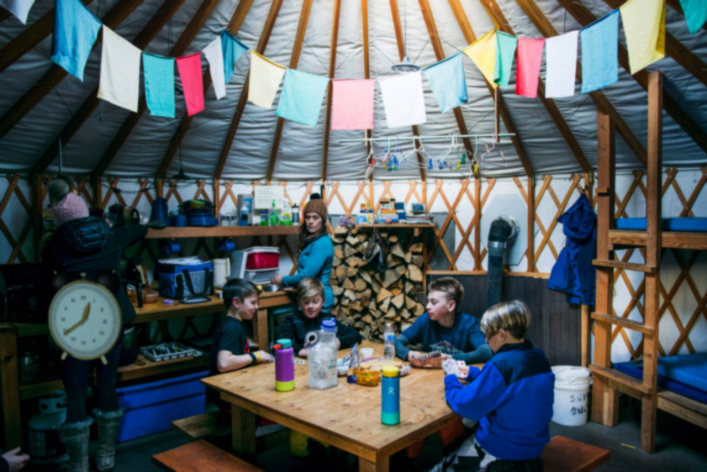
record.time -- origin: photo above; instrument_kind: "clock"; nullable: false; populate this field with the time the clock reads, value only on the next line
12:39
